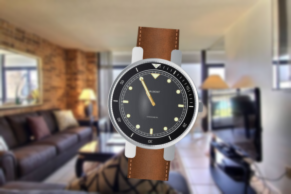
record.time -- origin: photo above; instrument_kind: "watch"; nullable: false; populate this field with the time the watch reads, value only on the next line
10:55
